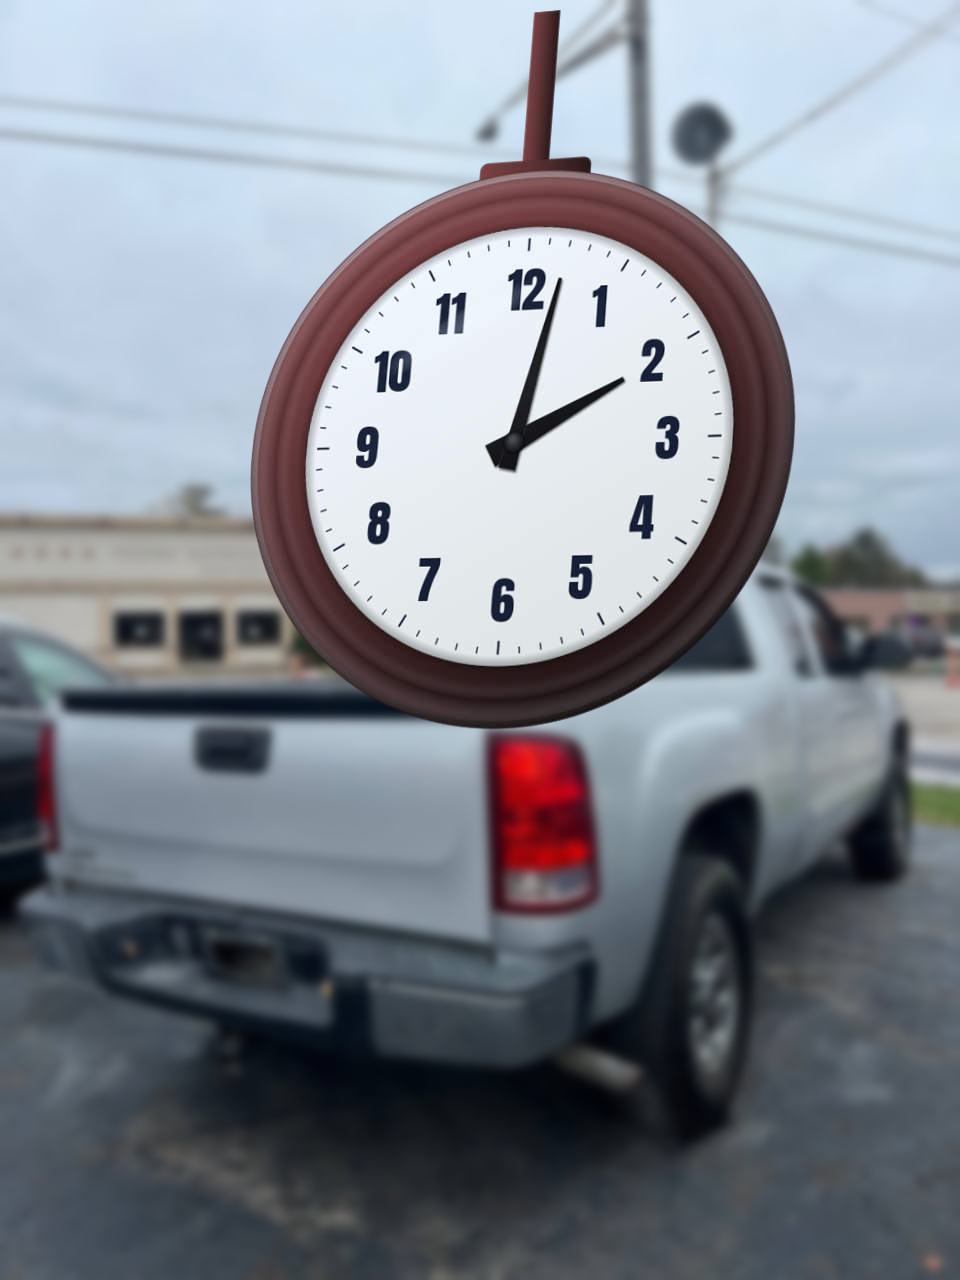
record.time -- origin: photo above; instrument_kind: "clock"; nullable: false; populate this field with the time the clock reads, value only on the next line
2:02
